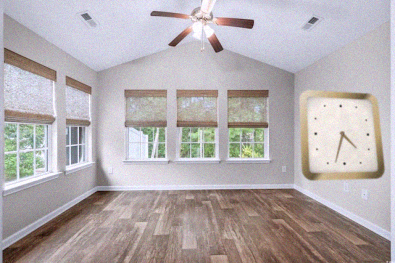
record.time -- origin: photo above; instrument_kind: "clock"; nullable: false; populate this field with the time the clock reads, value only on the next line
4:33
